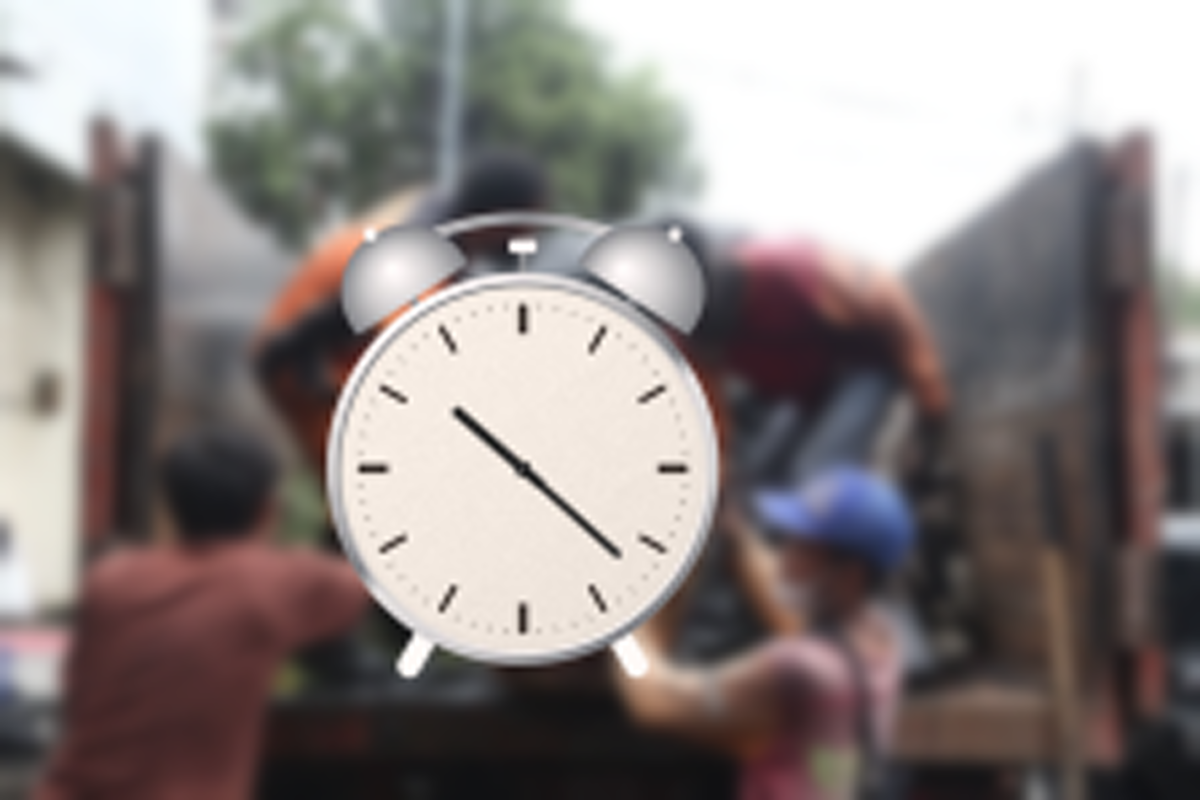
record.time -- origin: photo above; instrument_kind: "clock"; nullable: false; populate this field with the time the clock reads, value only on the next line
10:22
